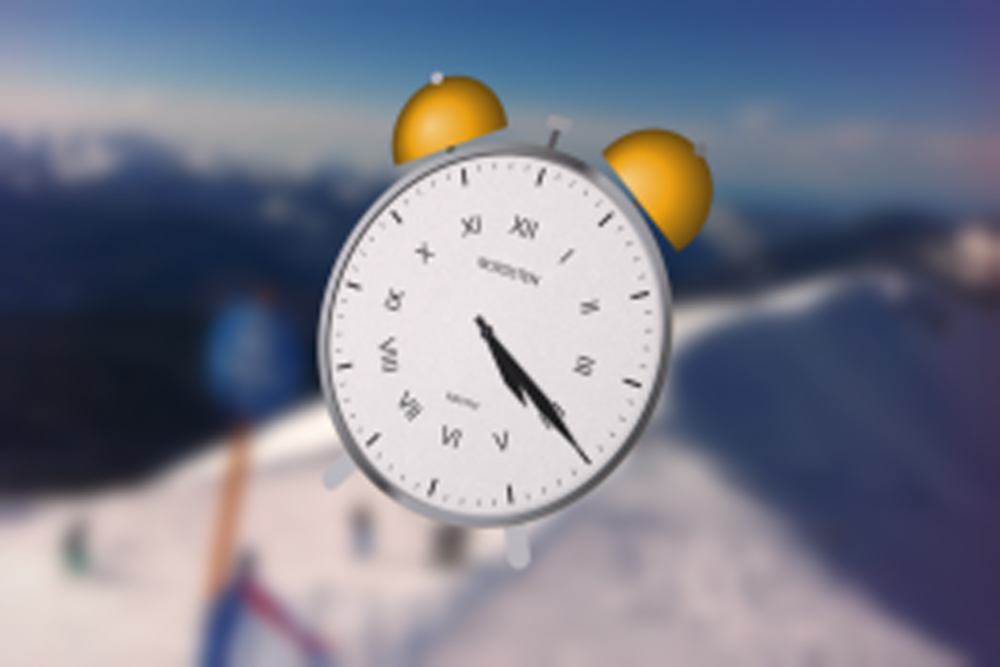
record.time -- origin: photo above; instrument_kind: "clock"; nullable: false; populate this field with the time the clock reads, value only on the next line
4:20
